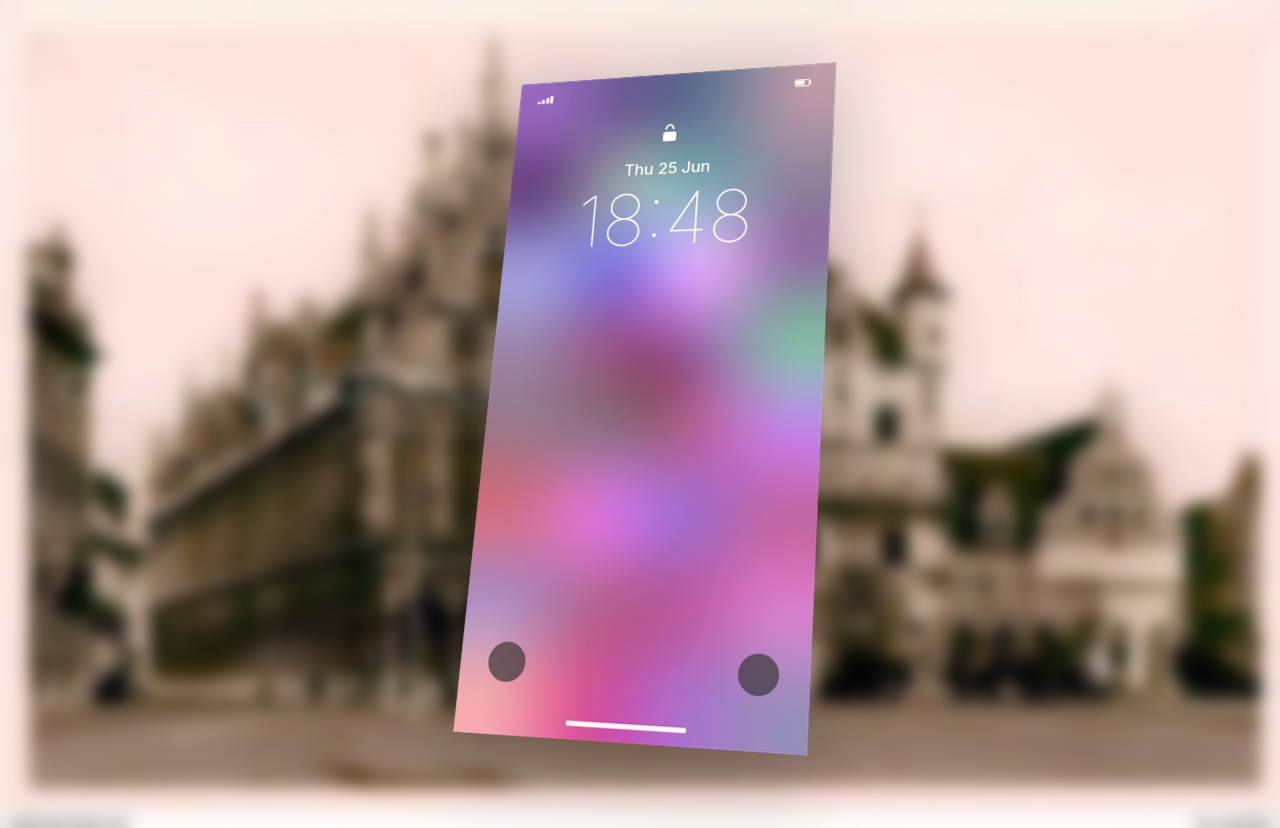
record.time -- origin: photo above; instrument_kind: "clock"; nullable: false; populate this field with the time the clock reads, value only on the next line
18:48
